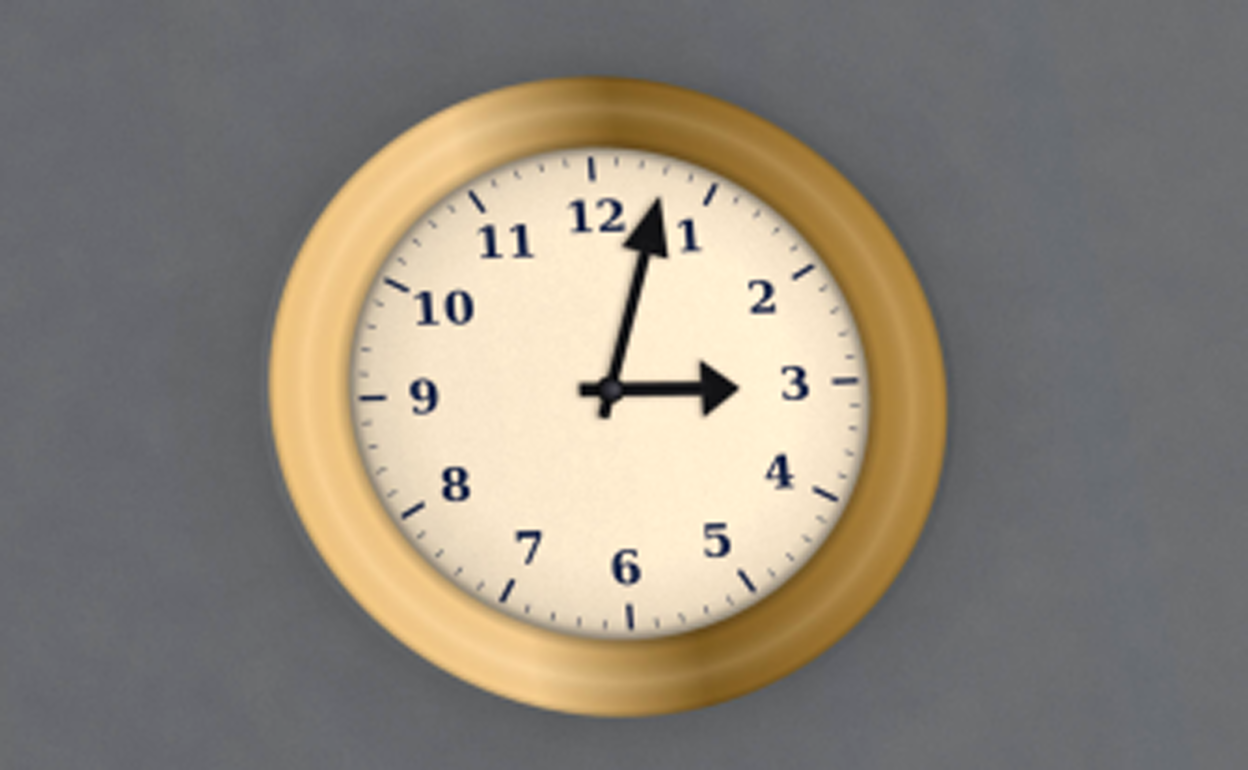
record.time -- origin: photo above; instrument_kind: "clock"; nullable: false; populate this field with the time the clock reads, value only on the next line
3:03
